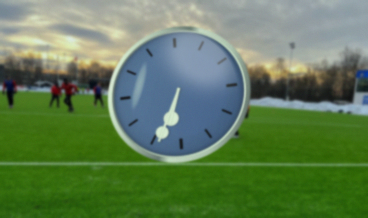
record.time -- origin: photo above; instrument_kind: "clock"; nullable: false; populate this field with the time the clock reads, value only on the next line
6:34
